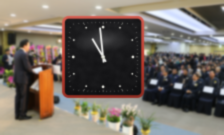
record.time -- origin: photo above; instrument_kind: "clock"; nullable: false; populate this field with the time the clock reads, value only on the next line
10:59
